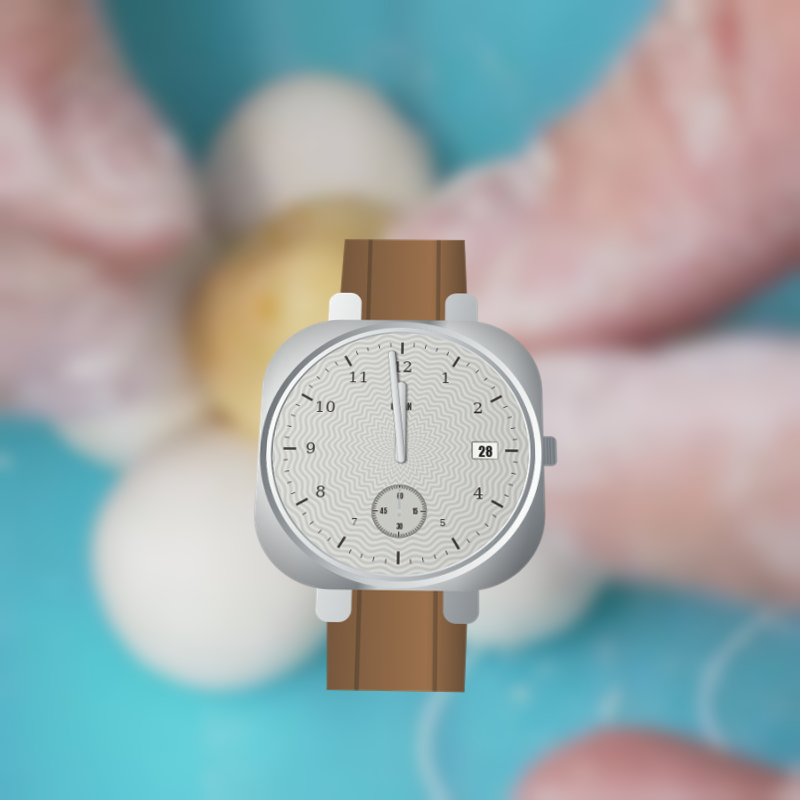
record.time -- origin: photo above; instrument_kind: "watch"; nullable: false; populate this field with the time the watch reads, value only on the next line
11:59
